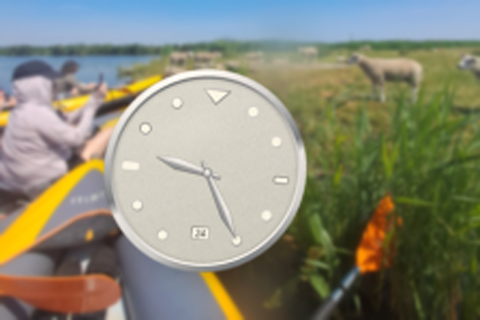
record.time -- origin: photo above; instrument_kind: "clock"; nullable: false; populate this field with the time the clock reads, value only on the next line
9:25
